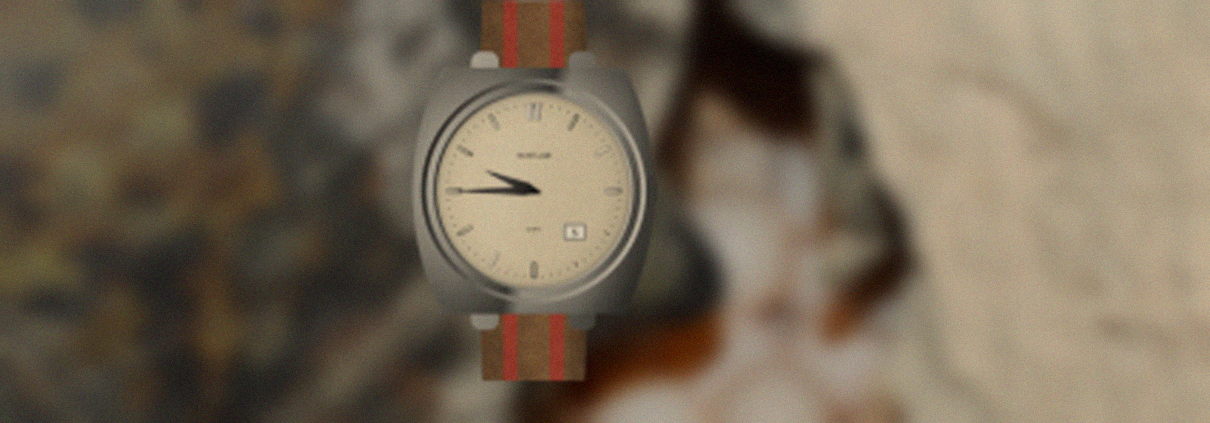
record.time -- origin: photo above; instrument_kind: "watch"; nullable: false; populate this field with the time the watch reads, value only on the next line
9:45
